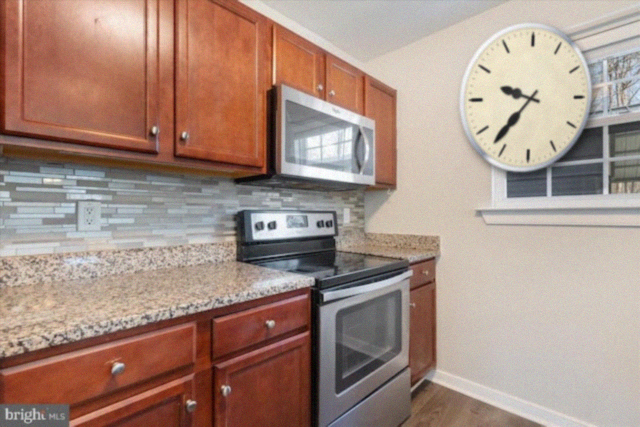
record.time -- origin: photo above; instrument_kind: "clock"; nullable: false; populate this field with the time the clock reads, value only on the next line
9:37
